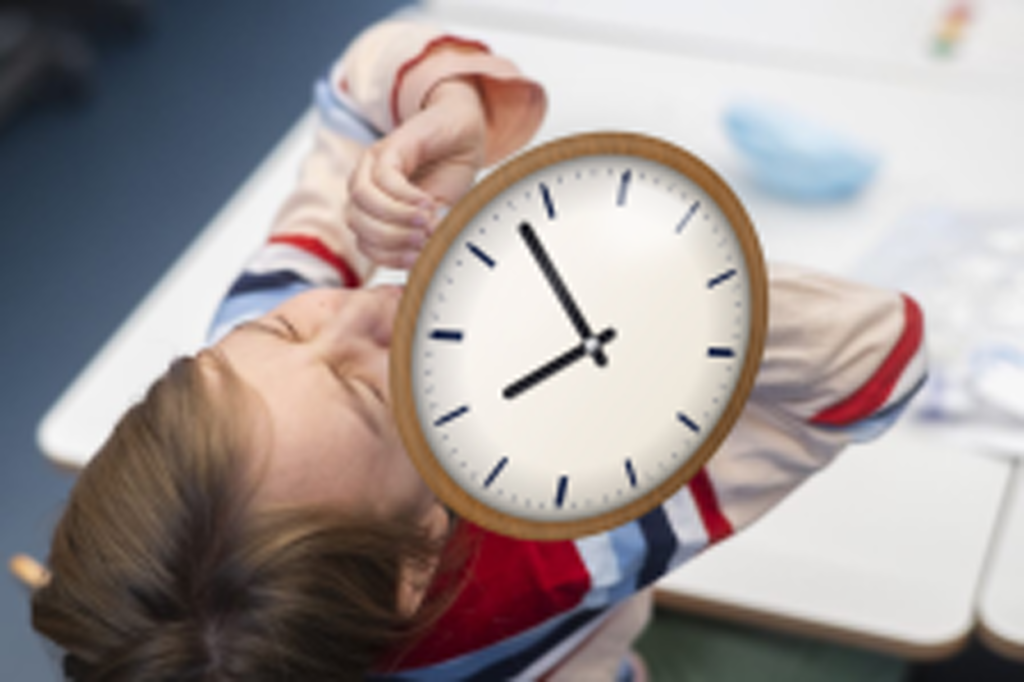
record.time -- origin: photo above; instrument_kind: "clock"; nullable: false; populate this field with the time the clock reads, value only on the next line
7:53
